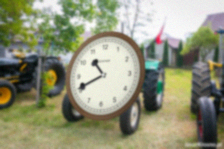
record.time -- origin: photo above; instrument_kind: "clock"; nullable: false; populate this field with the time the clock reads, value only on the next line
10:41
